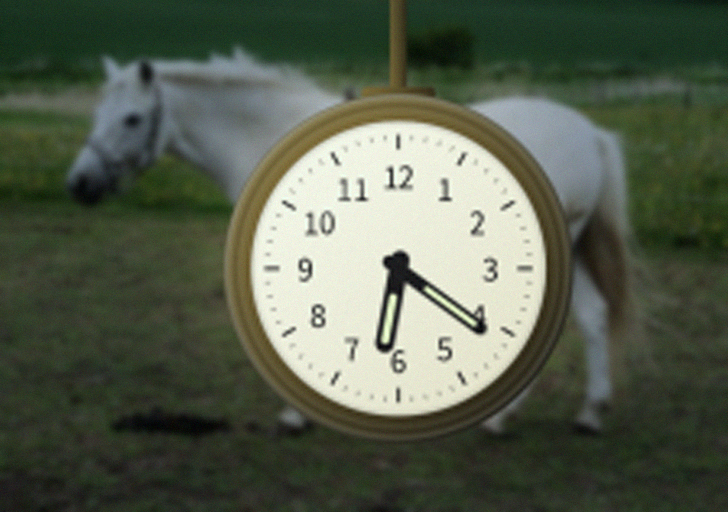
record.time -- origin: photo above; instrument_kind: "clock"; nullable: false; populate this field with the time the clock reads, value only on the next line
6:21
